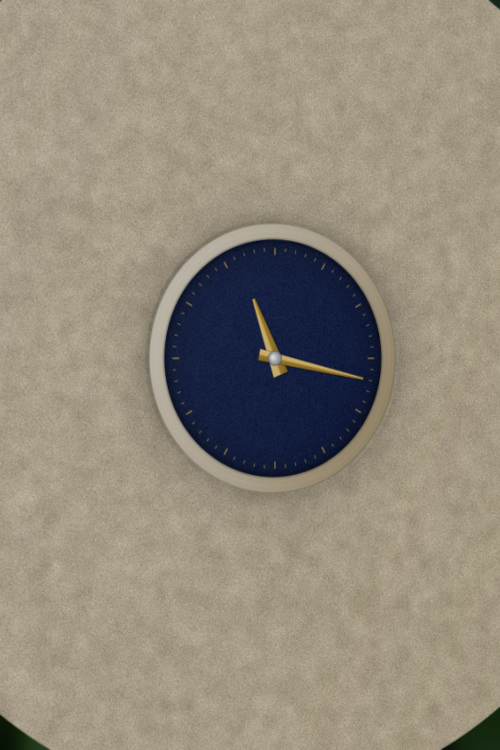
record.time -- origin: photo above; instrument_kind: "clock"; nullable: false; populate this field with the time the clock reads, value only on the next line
11:17
